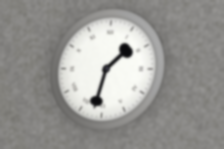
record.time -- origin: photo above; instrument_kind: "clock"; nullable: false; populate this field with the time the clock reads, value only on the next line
1:32
